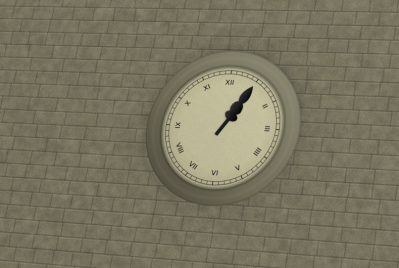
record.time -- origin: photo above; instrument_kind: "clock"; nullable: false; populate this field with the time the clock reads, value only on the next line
1:05
